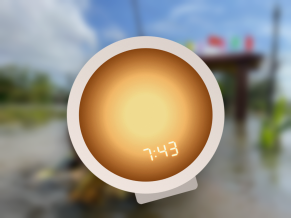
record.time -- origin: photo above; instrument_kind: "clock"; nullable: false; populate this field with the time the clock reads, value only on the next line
7:43
